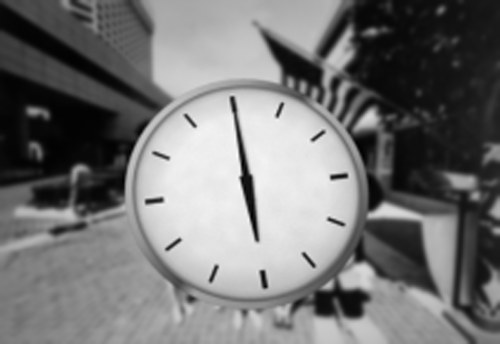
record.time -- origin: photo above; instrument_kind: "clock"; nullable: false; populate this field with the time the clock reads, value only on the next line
6:00
